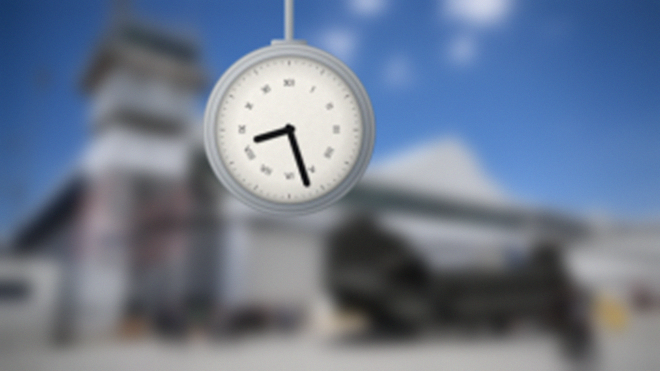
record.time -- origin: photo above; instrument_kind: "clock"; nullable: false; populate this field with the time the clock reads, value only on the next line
8:27
